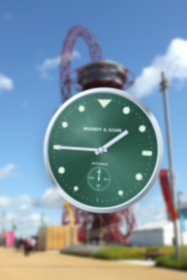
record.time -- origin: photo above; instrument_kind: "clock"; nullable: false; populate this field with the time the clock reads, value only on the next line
1:45
